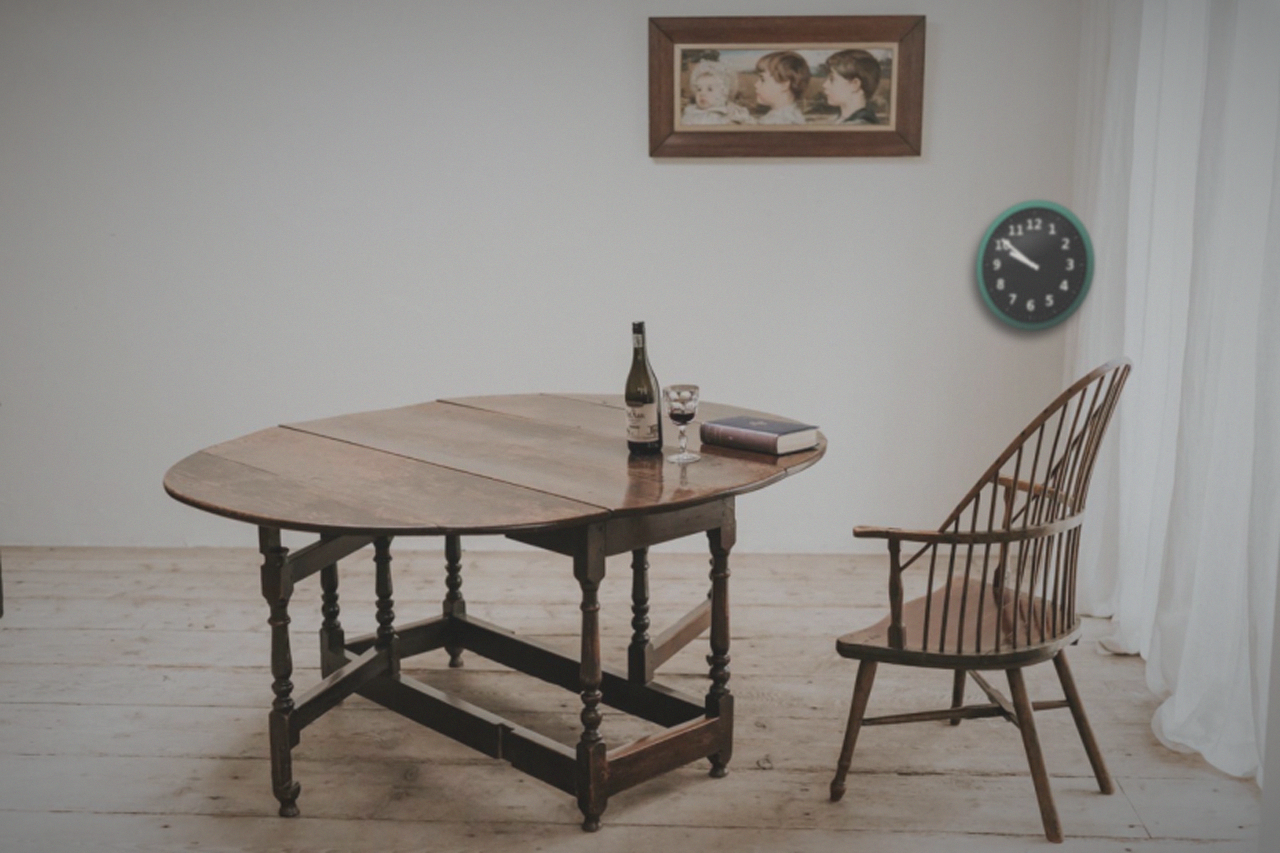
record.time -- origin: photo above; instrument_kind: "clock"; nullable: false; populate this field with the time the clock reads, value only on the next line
9:51
